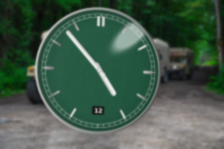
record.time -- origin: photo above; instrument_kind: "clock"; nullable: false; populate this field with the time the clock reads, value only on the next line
4:53
